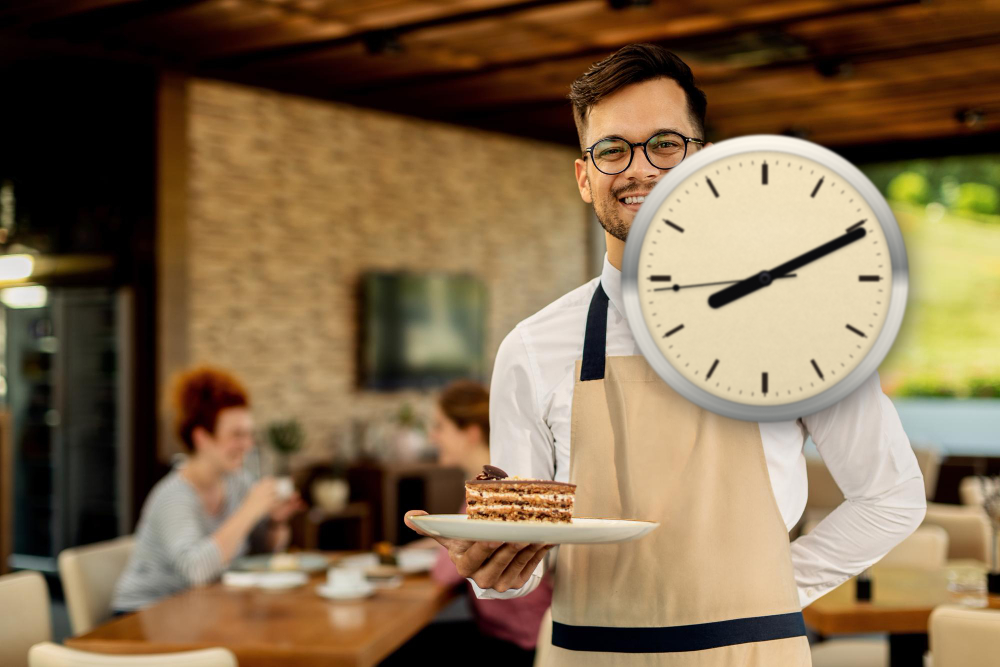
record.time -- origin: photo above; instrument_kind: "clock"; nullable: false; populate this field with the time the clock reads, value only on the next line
8:10:44
